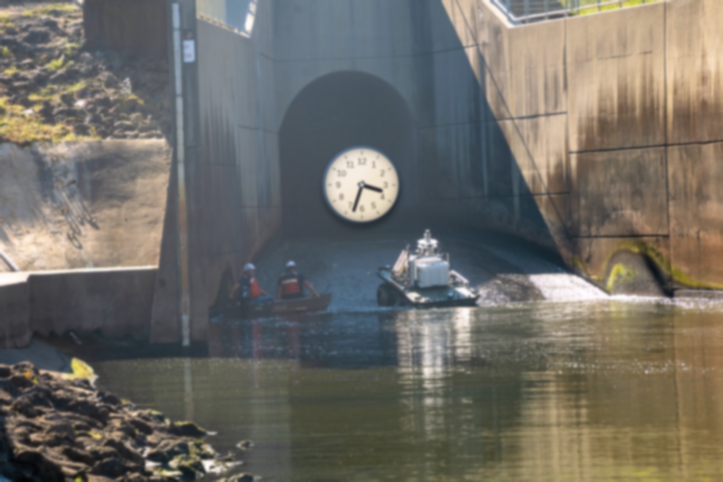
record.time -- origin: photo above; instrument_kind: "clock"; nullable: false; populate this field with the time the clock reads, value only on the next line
3:33
